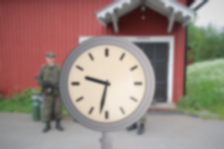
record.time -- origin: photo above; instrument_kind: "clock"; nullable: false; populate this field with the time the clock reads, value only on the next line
9:32
